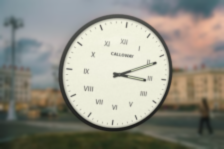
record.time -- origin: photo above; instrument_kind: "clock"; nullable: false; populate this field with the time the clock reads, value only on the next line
3:11
